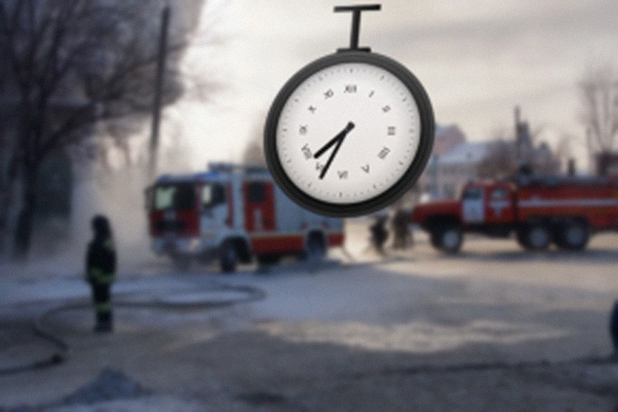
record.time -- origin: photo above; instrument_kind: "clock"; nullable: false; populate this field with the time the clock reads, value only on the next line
7:34
